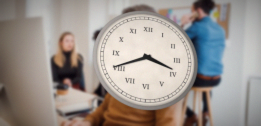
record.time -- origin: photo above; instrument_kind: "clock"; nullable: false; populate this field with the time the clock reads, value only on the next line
3:41
